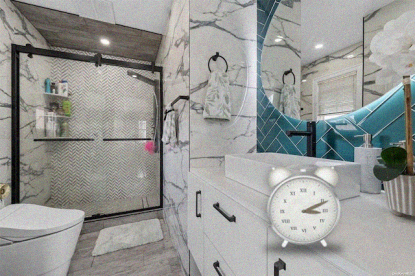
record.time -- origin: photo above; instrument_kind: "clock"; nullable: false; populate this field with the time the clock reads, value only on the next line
3:11
